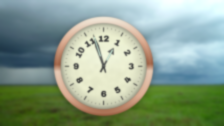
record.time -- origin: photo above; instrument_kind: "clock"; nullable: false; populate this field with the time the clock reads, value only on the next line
12:57
